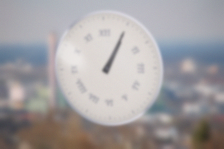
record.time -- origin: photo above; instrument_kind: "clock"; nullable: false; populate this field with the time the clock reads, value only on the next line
1:05
